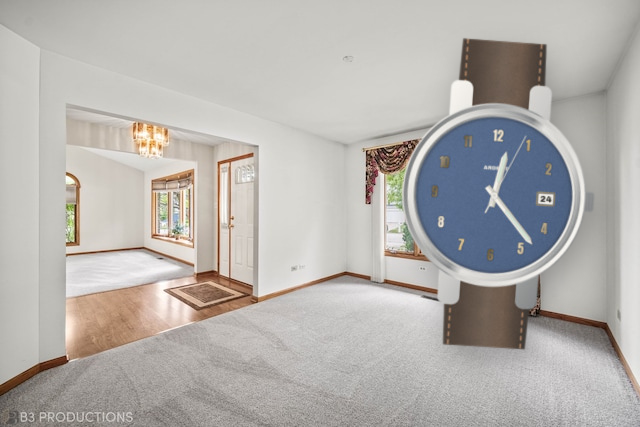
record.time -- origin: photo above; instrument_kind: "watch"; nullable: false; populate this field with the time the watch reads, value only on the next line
12:23:04
